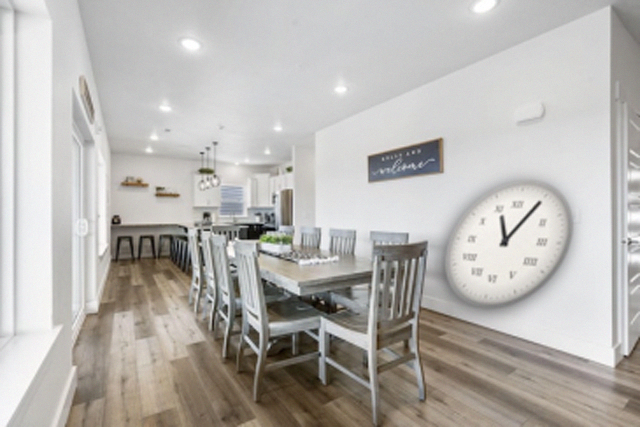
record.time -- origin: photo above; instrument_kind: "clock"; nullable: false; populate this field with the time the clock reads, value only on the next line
11:05
